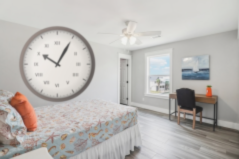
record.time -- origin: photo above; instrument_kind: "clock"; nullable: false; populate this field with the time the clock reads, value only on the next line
10:05
